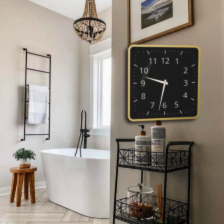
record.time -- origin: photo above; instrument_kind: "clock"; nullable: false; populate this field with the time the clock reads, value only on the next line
9:32
